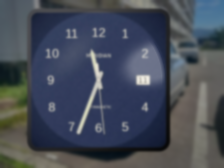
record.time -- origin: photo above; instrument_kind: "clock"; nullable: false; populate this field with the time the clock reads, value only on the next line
11:33:29
